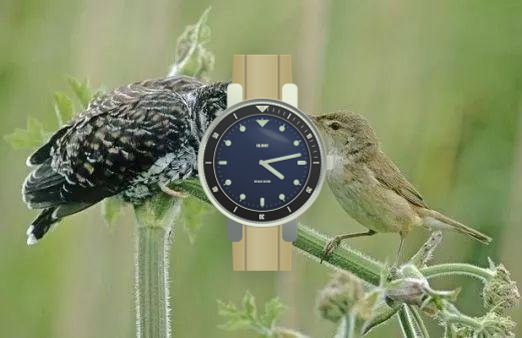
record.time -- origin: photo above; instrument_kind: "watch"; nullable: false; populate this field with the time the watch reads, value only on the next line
4:13
